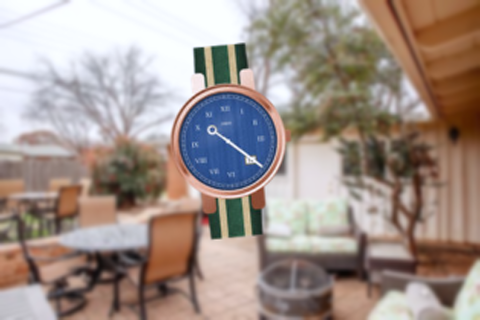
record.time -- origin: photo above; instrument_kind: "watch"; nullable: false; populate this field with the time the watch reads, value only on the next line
10:22
